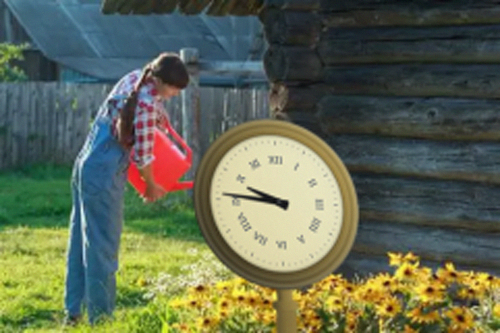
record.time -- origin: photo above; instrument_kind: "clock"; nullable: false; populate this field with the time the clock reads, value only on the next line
9:46
